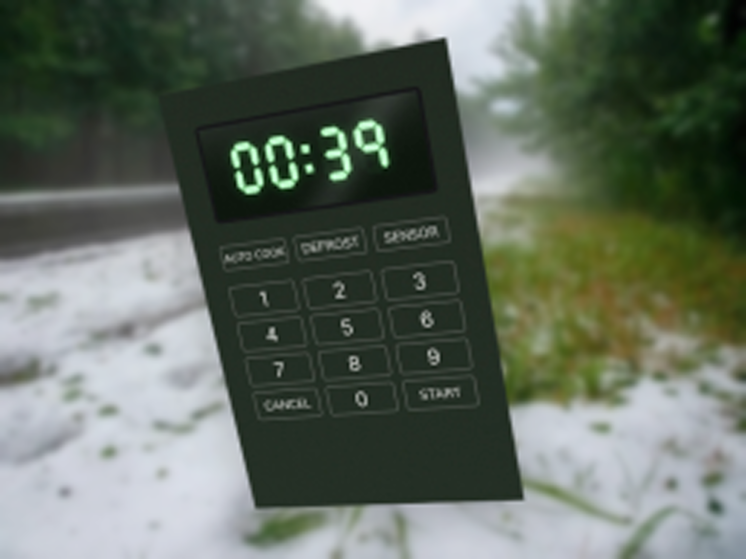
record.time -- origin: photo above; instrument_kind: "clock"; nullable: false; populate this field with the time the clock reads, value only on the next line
0:39
